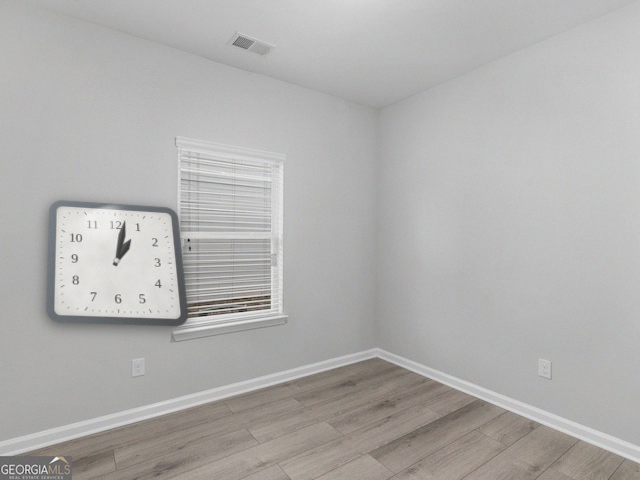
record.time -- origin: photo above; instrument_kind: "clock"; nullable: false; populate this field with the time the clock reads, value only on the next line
1:02
